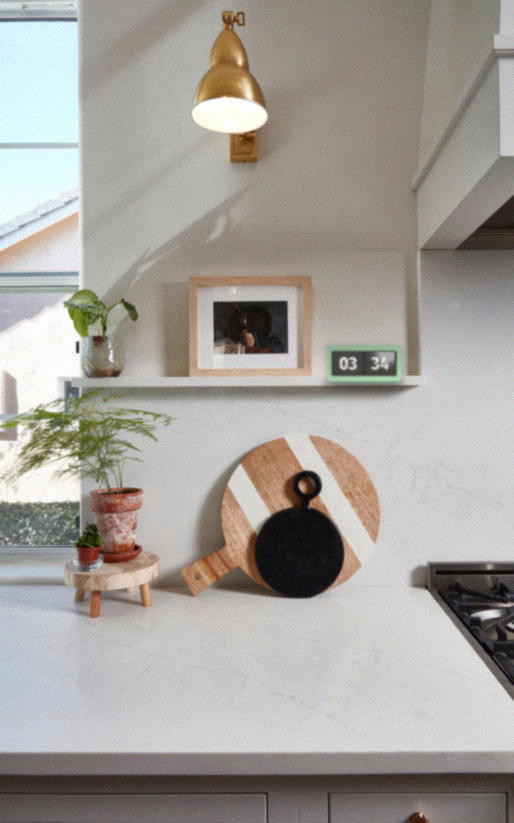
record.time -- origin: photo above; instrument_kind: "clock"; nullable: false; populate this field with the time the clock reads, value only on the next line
3:34
